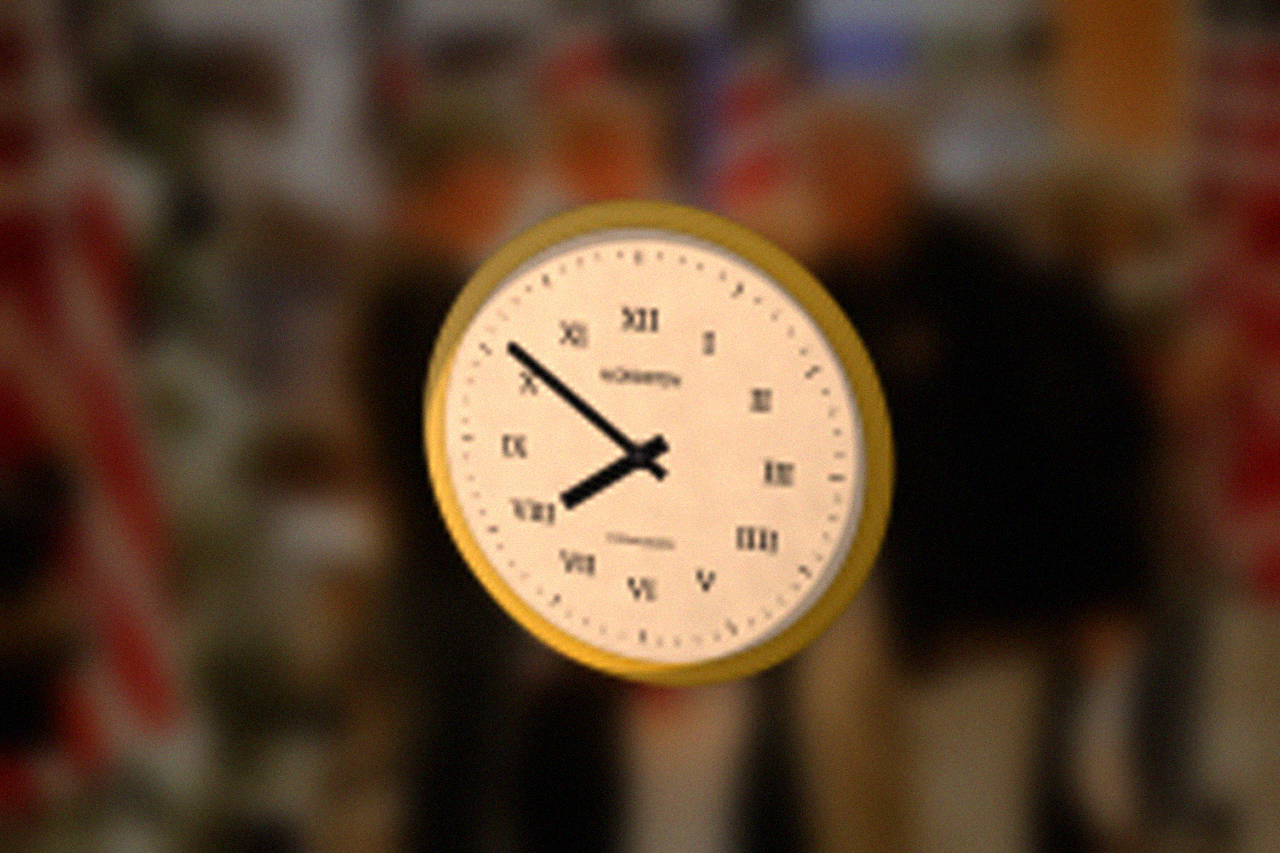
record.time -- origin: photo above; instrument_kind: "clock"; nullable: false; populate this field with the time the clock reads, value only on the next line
7:51
